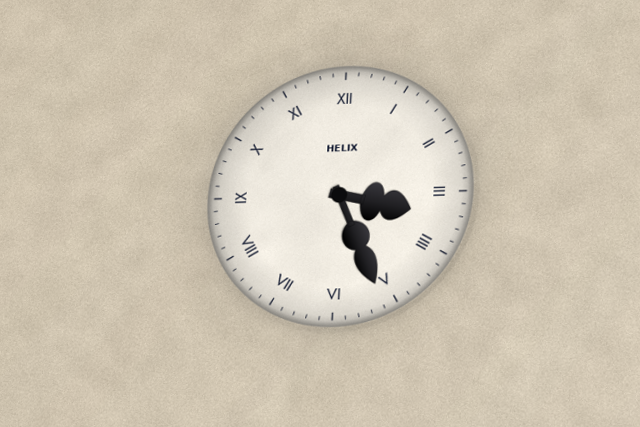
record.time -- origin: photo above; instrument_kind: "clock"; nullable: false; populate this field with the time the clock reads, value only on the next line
3:26
